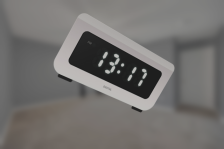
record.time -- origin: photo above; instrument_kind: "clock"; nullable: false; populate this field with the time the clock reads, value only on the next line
13:17
